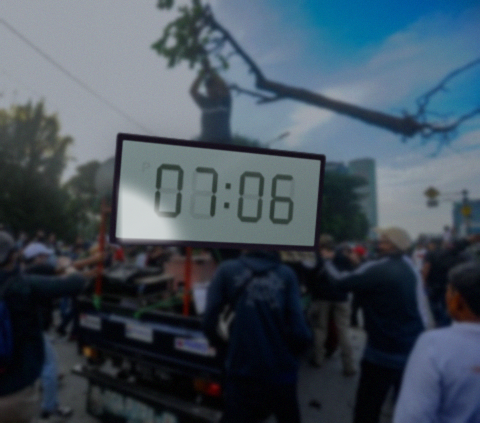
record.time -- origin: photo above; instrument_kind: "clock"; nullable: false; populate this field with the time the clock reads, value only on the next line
7:06
